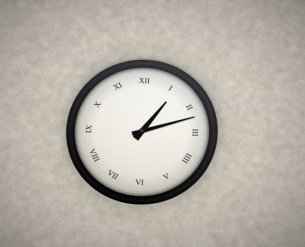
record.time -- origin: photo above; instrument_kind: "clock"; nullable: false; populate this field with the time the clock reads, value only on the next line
1:12
